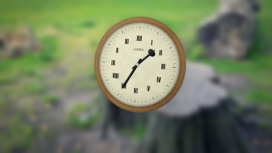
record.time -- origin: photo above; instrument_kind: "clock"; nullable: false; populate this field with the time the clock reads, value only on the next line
1:35
